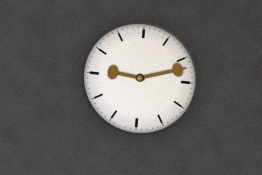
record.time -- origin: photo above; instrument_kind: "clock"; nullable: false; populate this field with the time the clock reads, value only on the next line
9:12
